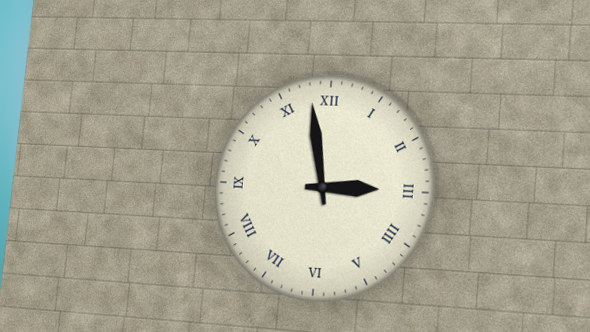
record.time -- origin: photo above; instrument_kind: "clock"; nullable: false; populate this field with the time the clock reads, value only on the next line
2:58
